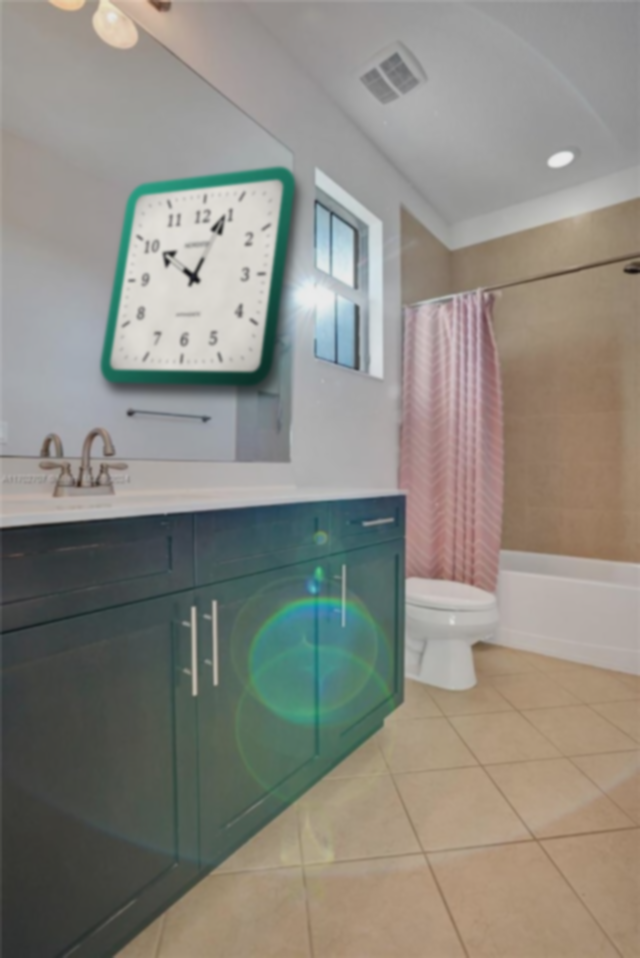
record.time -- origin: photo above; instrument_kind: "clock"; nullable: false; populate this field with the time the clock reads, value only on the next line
10:04
